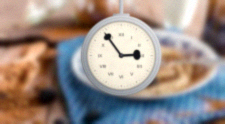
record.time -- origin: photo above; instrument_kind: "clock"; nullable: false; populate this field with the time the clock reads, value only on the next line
2:54
